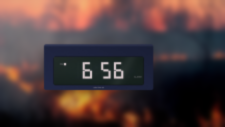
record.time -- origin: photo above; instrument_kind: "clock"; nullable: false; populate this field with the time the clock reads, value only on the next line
6:56
